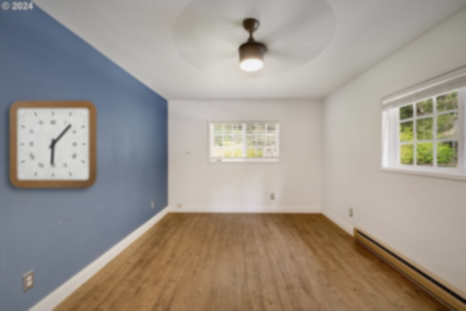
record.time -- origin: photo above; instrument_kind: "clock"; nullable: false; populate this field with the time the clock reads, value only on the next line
6:07
